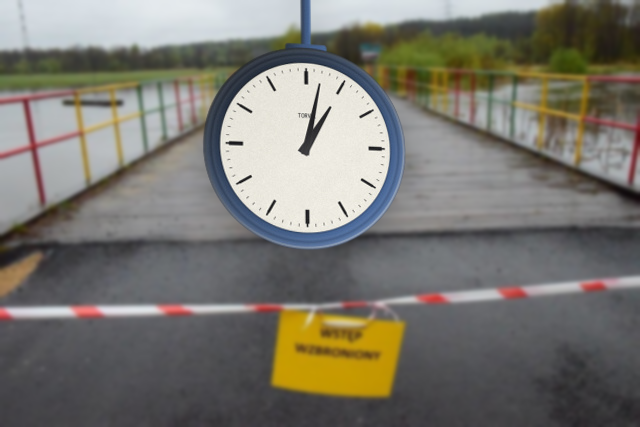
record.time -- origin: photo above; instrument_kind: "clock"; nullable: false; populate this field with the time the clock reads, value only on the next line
1:02
